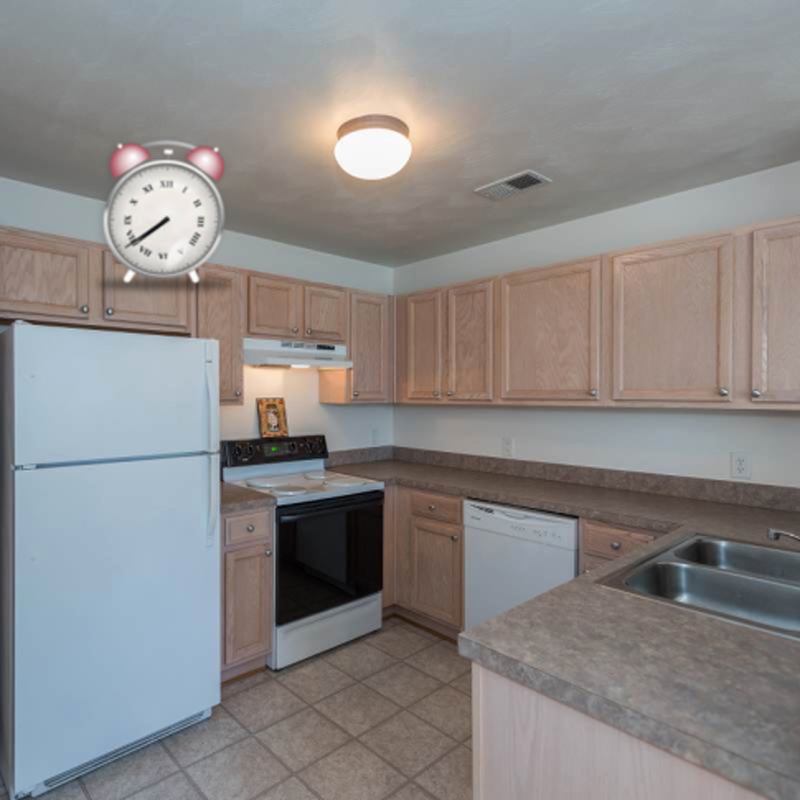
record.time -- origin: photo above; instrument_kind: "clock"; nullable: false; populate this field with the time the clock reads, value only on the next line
7:39
